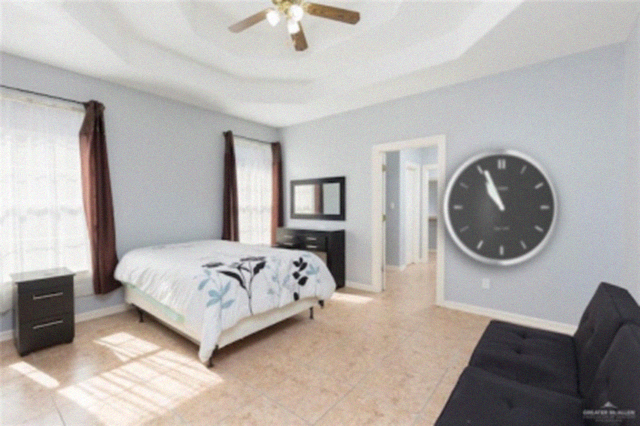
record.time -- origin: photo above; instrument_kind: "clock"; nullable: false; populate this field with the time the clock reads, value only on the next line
10:56
